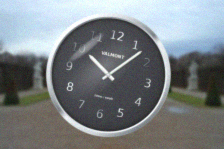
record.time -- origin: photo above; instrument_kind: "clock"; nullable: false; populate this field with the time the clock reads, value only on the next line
10:07
